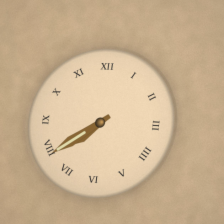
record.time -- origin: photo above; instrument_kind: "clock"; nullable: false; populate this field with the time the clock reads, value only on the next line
7:39
